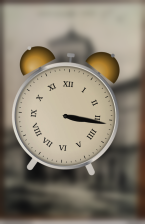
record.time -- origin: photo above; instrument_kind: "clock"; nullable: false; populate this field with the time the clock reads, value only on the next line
3:16
